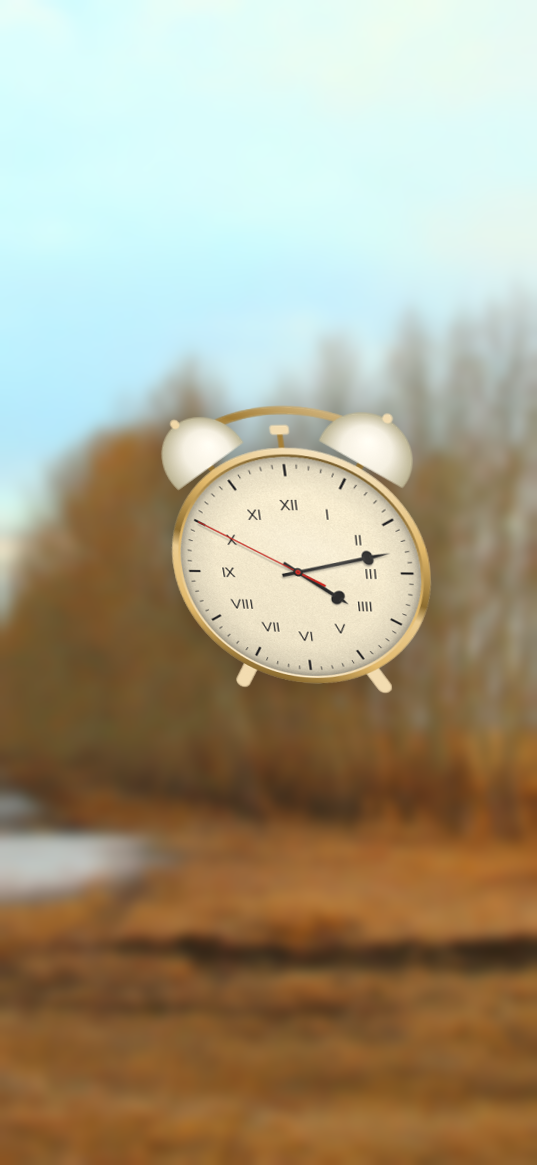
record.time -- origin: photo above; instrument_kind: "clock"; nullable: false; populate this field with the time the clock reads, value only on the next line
4:12:50
